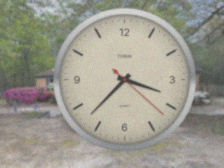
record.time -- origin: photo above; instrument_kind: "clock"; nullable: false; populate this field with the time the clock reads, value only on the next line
3:37:22
